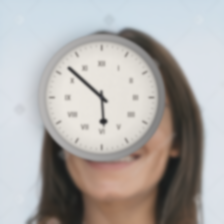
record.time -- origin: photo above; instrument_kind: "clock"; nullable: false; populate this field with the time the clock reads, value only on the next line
5:52
